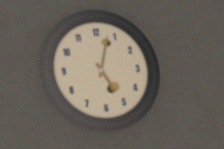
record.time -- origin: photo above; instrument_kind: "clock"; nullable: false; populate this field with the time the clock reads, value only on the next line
5:03
